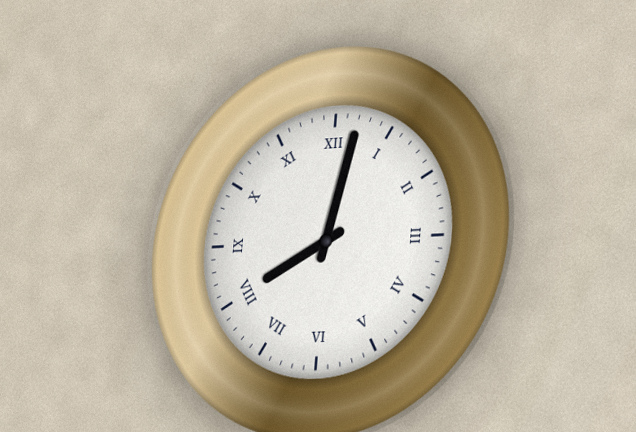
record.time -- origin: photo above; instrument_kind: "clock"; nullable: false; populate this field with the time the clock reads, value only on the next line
8:02
